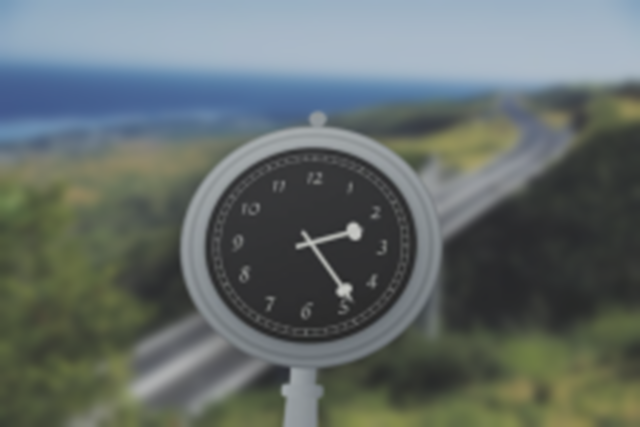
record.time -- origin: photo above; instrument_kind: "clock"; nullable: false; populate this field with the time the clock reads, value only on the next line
2:24
